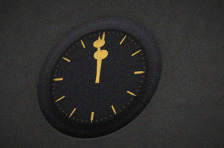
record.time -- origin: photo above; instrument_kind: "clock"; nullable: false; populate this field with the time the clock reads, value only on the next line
11:59
